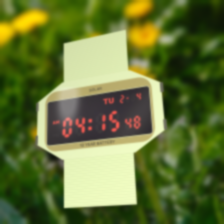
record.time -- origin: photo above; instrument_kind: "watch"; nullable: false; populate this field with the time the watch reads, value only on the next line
4:15:48
